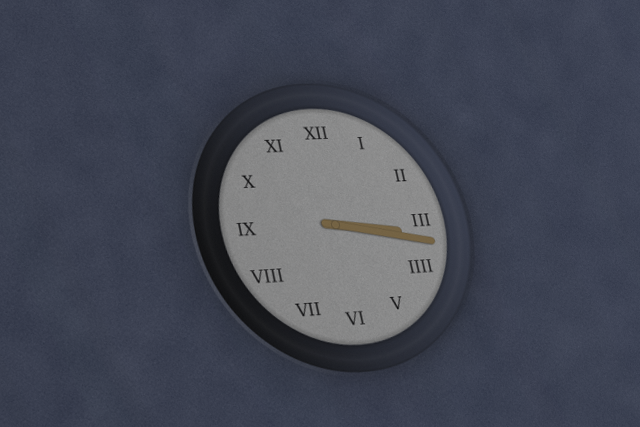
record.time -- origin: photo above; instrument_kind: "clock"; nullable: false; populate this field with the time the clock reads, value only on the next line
3:17
